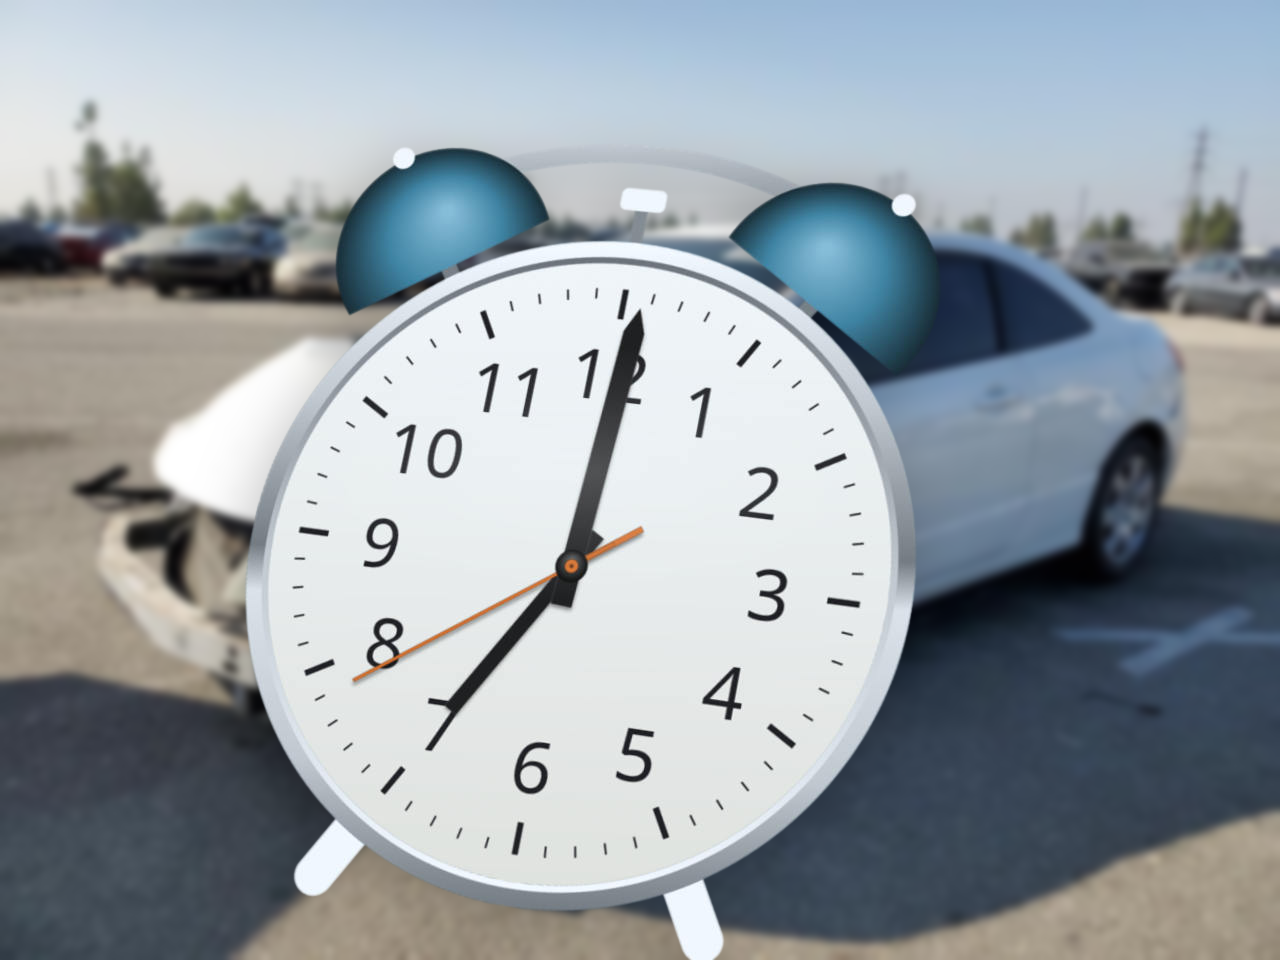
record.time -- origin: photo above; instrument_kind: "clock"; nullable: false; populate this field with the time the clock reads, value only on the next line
7:00:39
